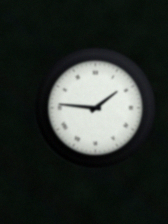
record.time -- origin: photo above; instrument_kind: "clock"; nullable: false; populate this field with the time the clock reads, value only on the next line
1:46
